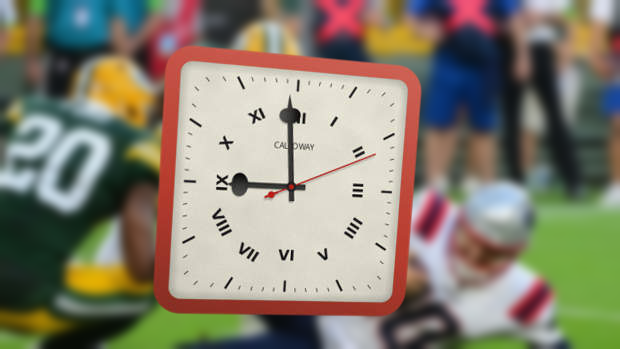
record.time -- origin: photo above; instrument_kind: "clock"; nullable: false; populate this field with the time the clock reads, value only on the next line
8:59:11
